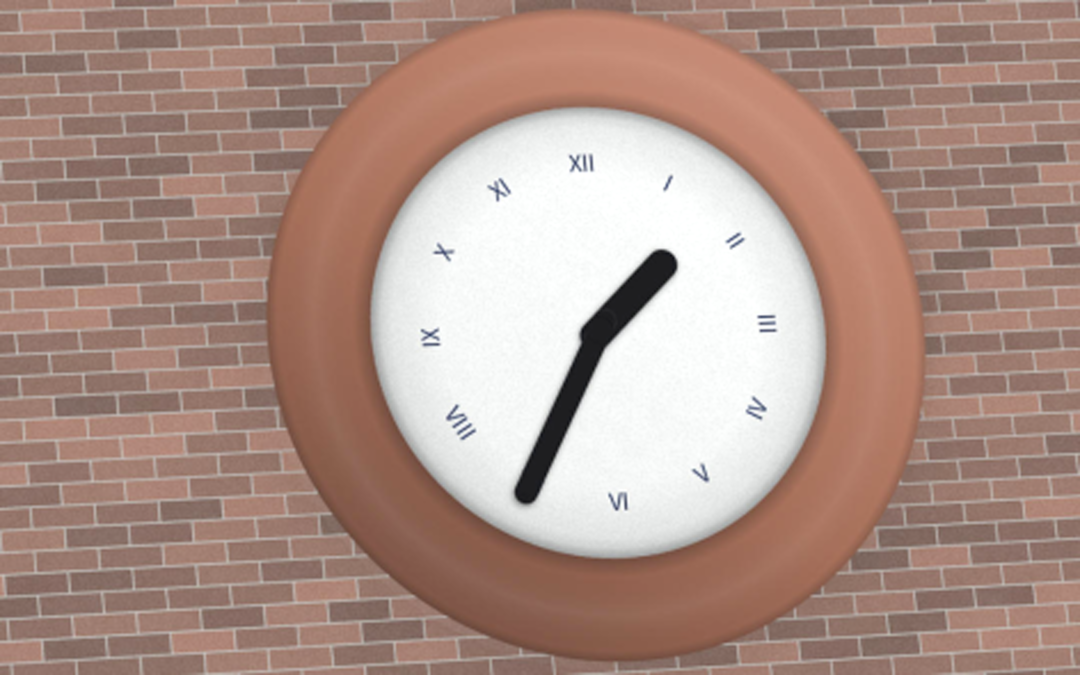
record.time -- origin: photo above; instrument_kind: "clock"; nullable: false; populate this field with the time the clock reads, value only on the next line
1:35
